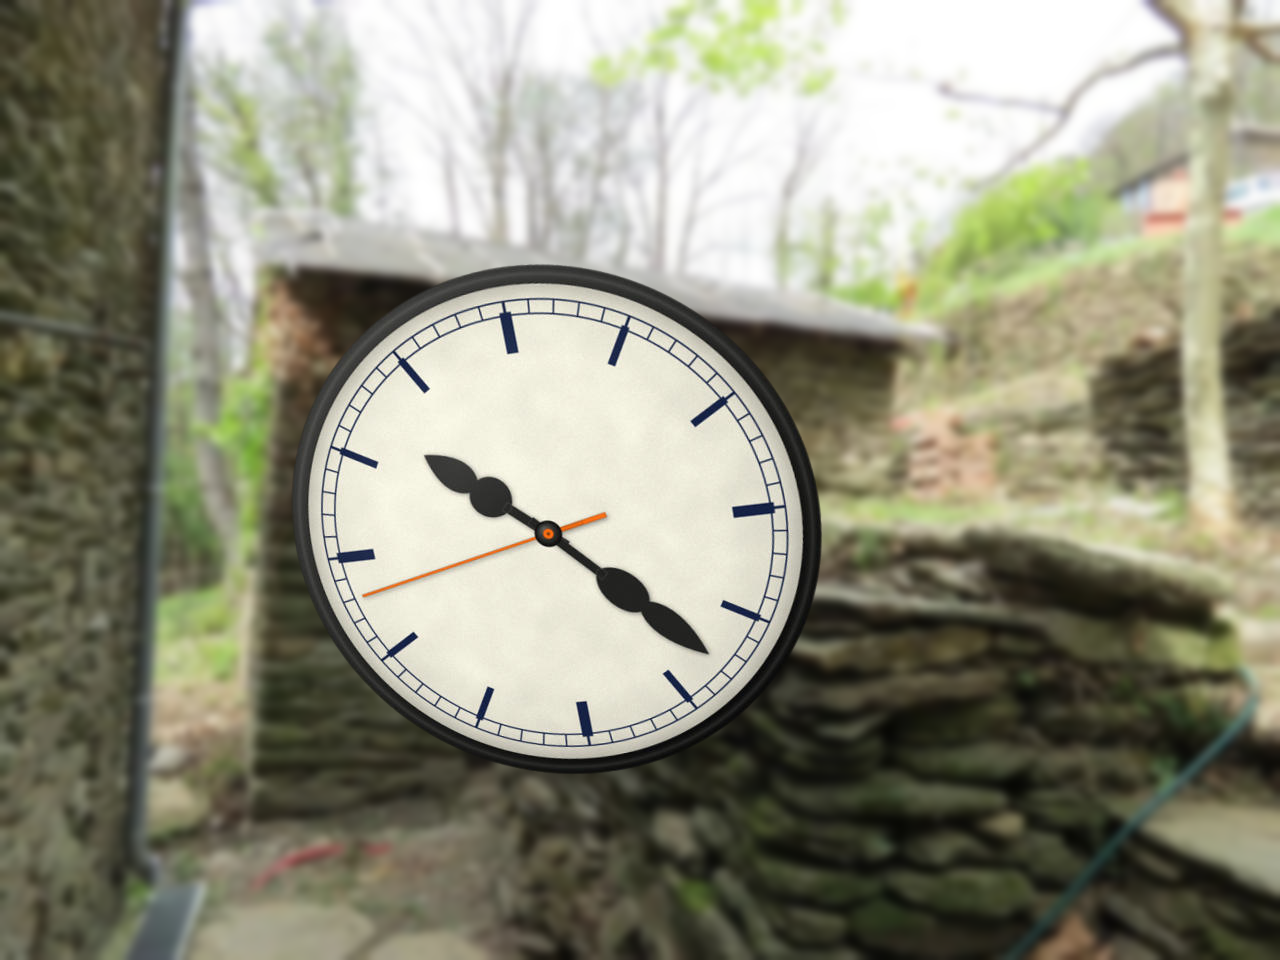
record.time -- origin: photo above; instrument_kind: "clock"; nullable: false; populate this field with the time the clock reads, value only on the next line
10:22:43
